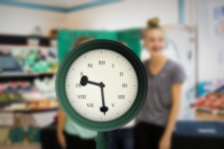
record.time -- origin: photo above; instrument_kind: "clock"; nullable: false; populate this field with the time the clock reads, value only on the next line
9:29
